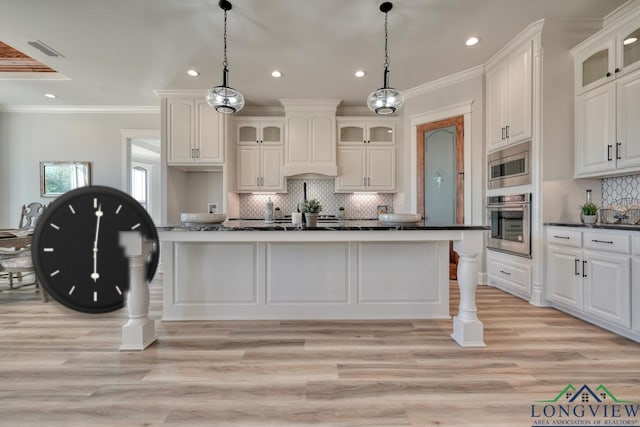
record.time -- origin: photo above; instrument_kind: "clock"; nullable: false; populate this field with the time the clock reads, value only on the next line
6:01
